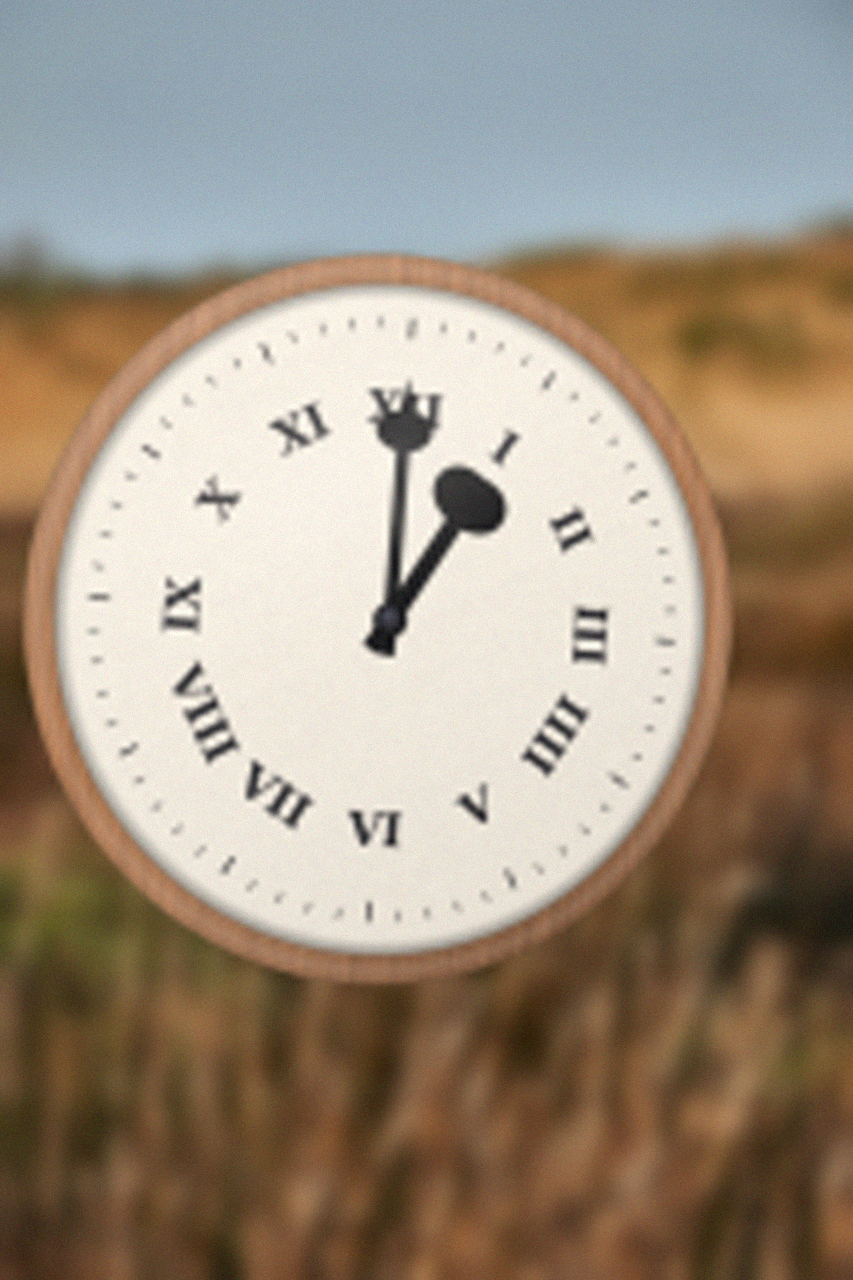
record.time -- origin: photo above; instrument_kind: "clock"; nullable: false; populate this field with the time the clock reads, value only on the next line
1:00
